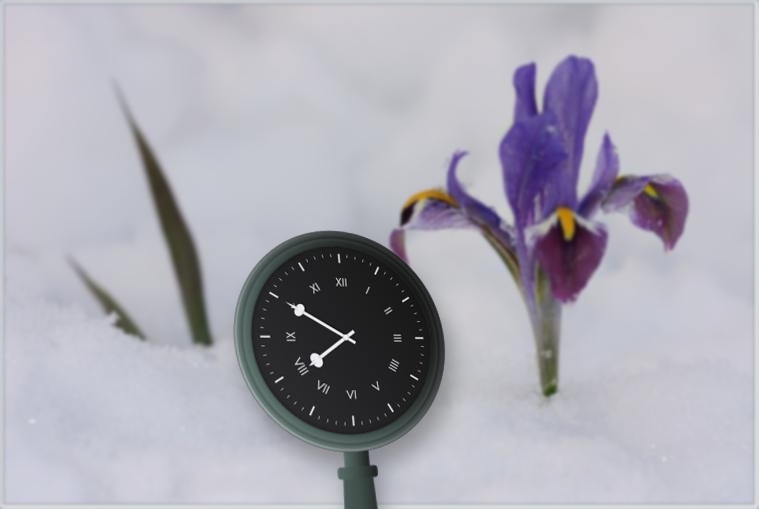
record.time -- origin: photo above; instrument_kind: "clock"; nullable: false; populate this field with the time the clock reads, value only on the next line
7:50
